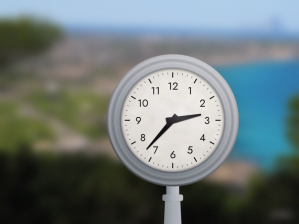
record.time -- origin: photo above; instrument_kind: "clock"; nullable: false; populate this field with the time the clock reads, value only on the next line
2:37
